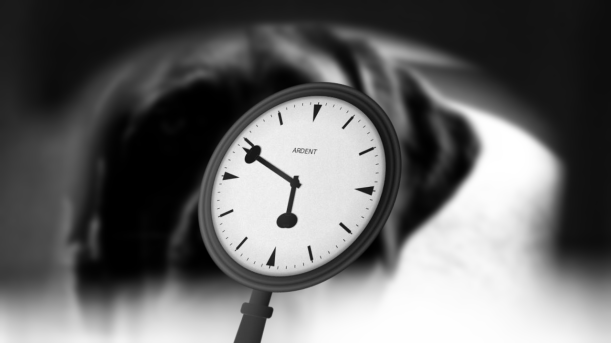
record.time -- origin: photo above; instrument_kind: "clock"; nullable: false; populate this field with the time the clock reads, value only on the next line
5:49
